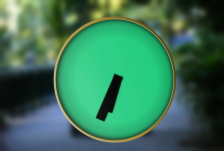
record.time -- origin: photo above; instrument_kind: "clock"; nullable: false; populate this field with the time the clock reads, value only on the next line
6:34
